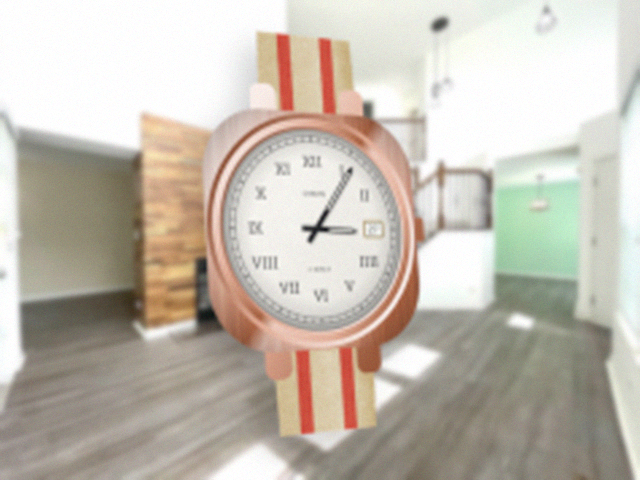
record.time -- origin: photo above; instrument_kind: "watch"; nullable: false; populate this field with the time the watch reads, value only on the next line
3:06
